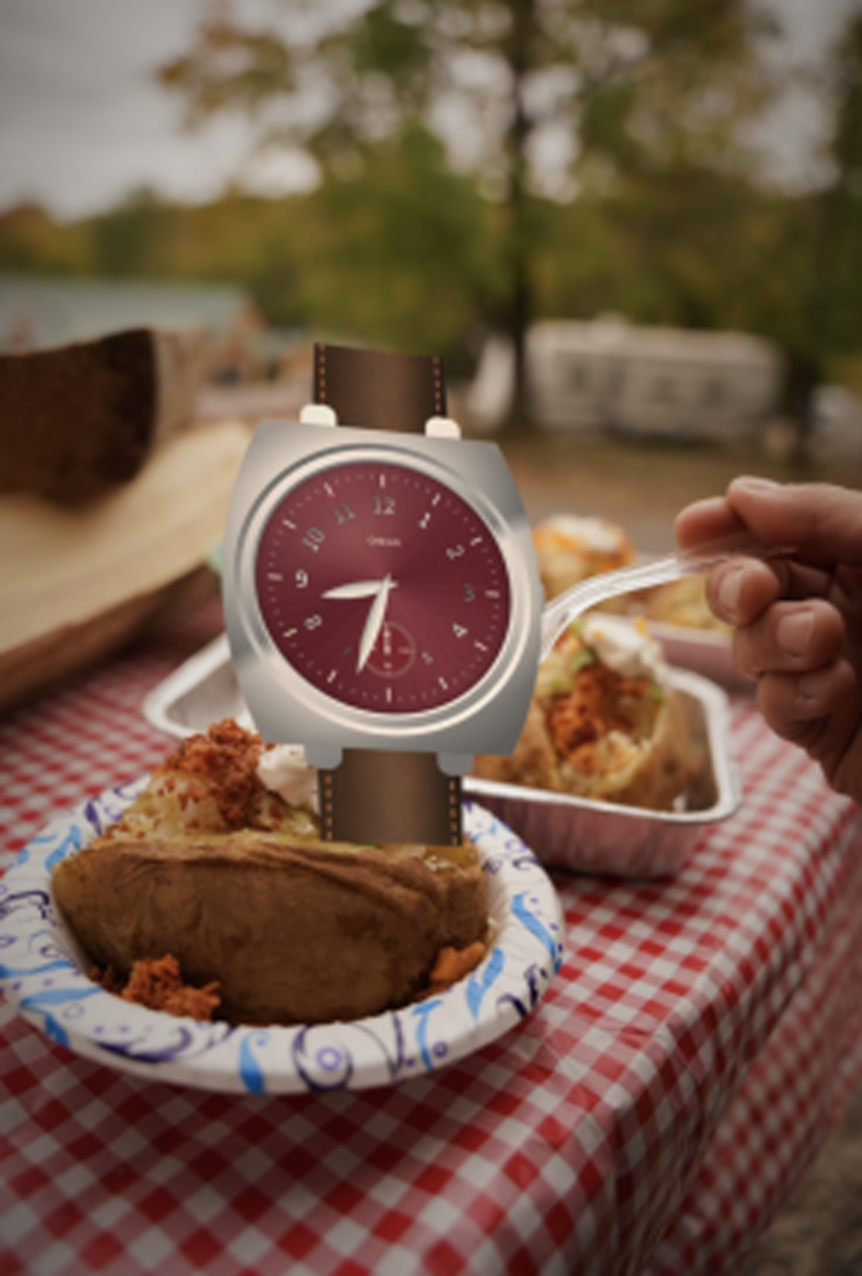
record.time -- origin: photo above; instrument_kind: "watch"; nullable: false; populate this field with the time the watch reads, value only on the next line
8:33
